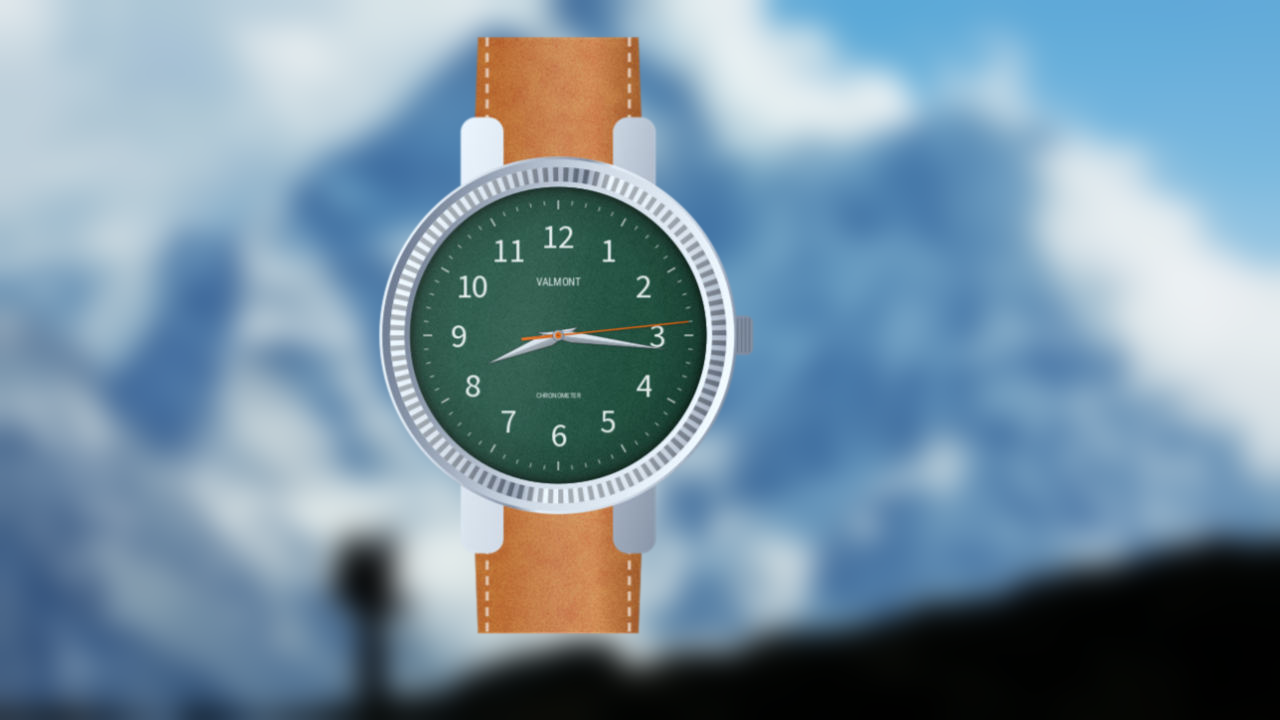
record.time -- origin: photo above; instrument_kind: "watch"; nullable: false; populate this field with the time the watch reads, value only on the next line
8:16:14
